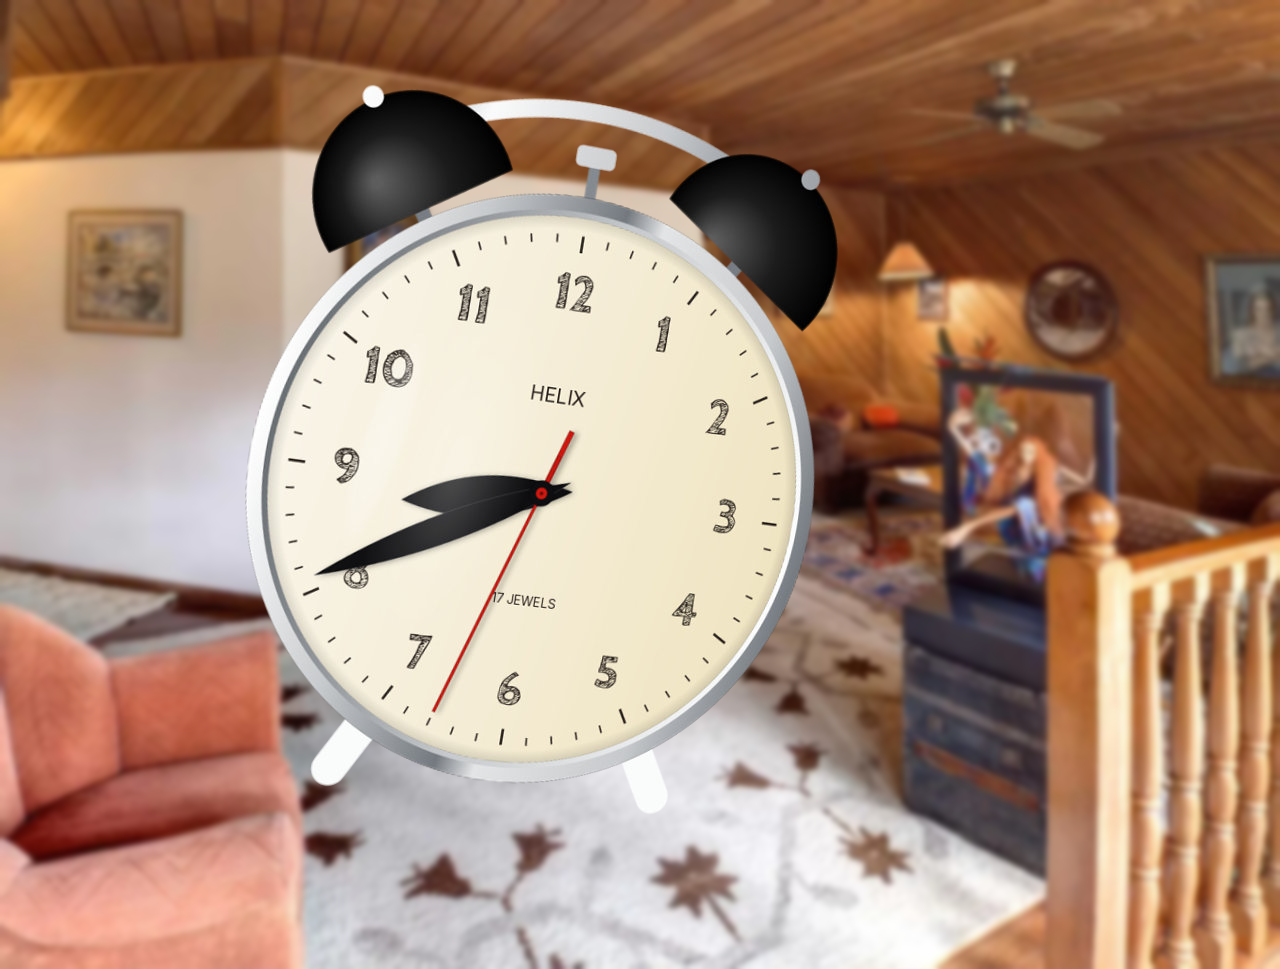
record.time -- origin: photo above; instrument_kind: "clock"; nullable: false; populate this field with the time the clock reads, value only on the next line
8:40:33
